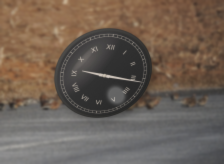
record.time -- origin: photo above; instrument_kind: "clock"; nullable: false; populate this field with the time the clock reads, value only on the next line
9:16
